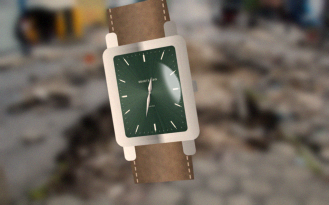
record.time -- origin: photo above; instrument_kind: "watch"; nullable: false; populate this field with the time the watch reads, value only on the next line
12:33
